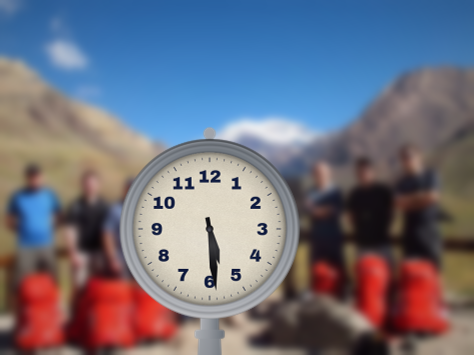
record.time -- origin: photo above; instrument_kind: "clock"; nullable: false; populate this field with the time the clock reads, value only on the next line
5:29
